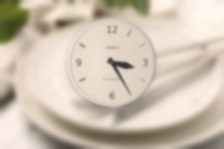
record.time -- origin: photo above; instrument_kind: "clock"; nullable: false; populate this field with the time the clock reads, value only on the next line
3:25
